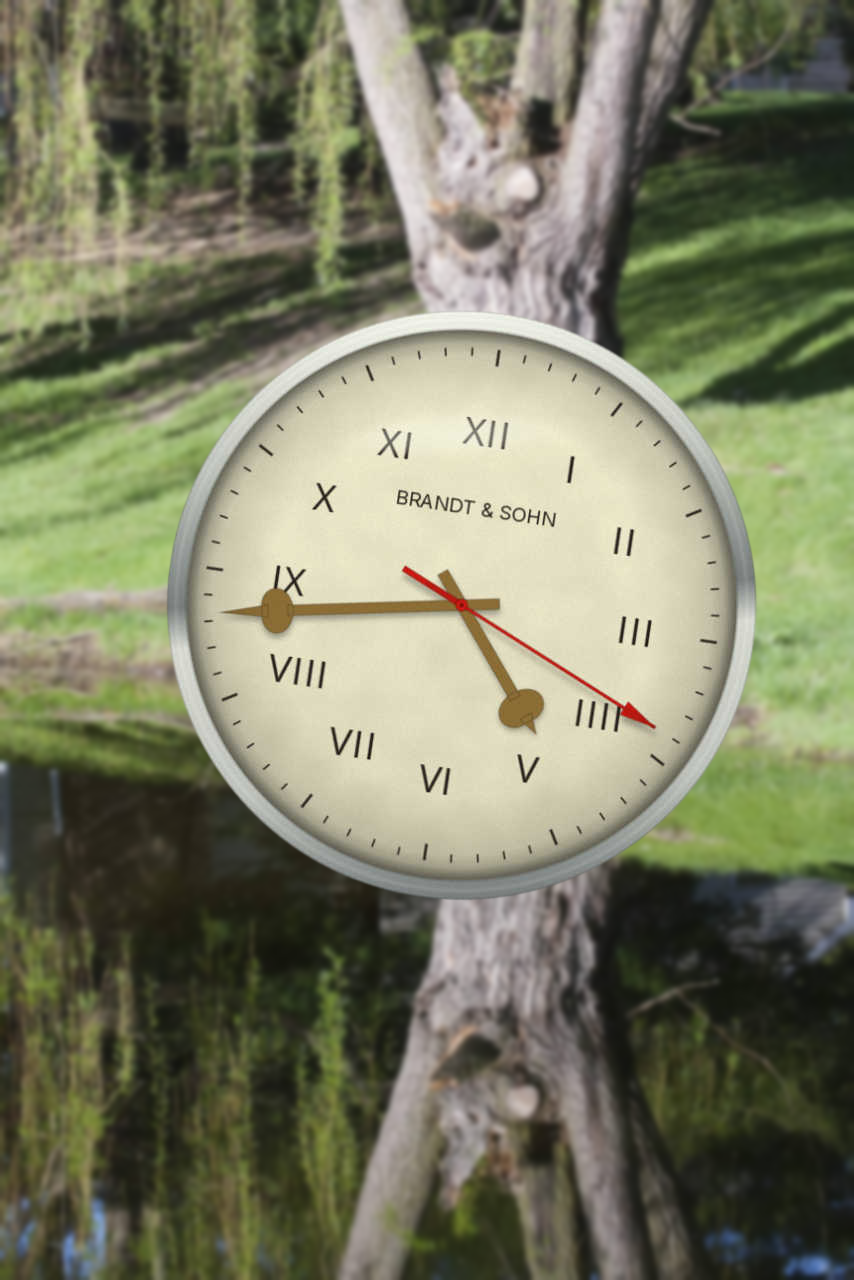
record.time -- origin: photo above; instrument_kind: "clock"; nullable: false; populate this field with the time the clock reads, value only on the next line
4:43:19
